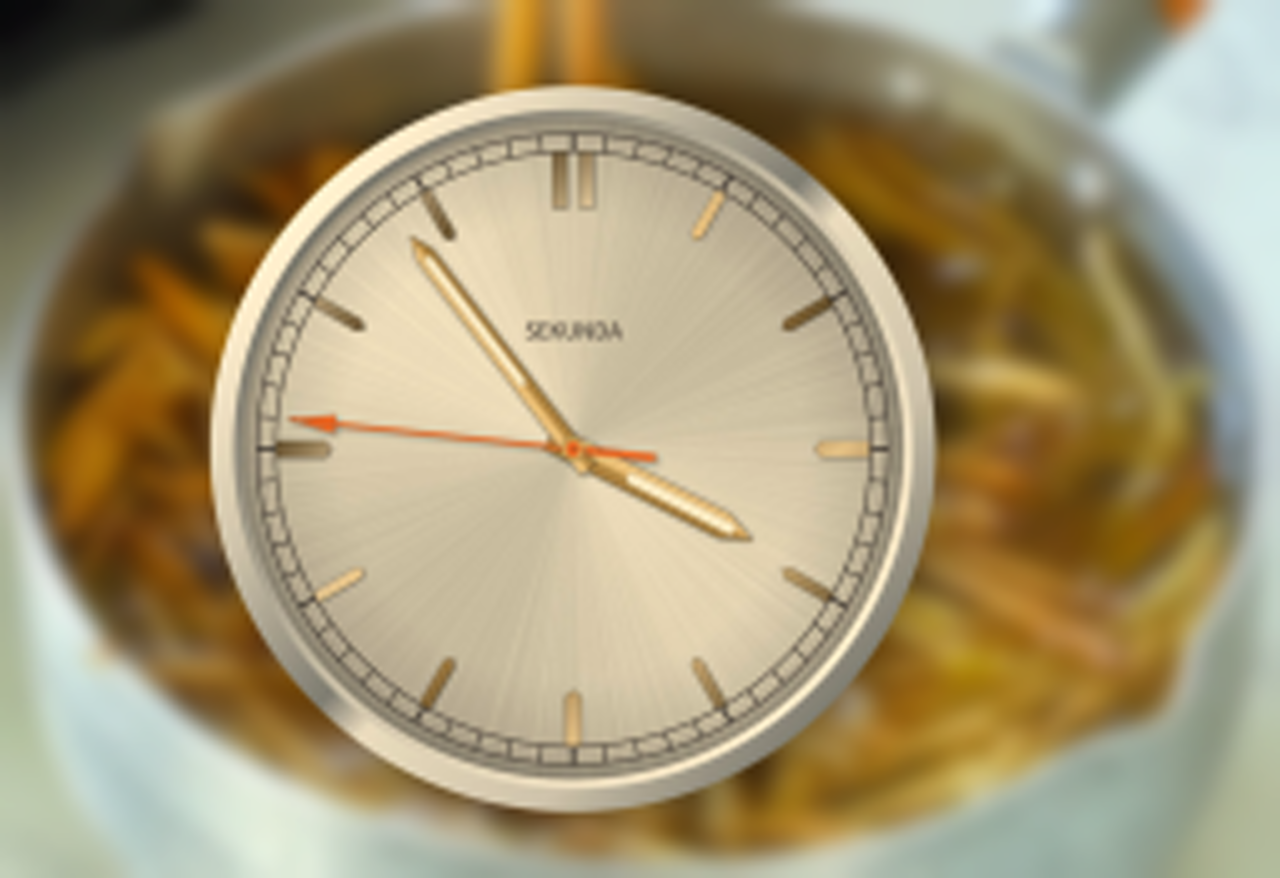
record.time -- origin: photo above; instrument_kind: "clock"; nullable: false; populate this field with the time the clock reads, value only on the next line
3:53:46
